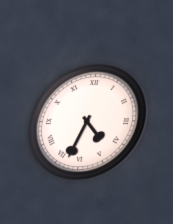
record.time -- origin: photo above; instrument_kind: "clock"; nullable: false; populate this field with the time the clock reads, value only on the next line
4:33
